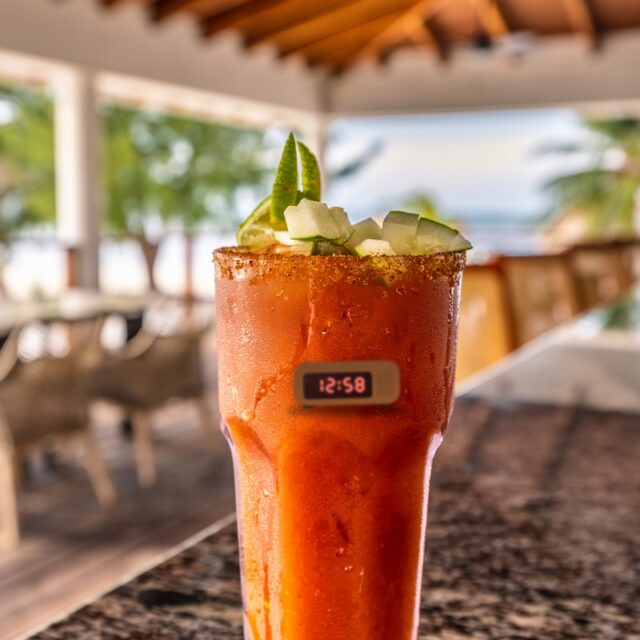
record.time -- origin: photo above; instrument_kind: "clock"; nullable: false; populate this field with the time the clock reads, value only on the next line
12:58
